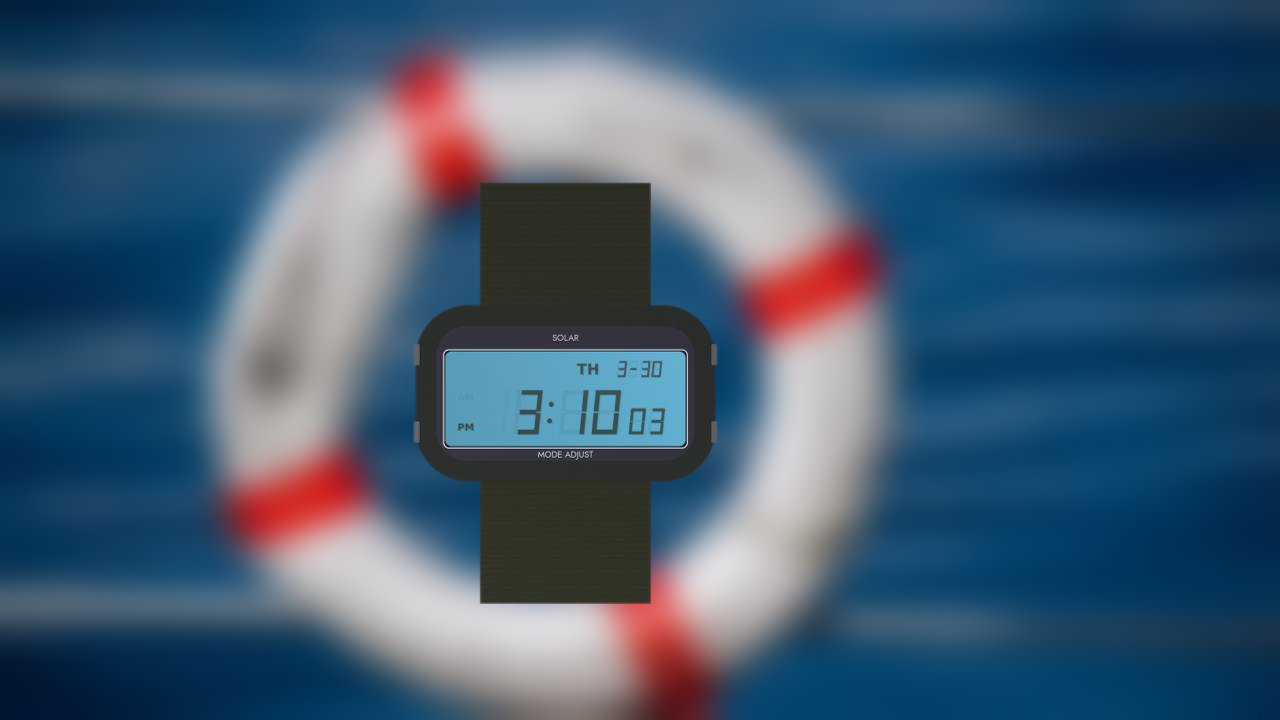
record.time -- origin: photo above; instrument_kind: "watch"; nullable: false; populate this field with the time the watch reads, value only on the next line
3:10:03
